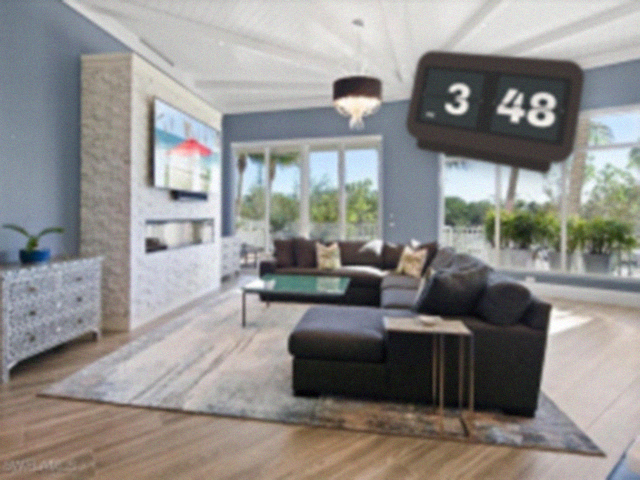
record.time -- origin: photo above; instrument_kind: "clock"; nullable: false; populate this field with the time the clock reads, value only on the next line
3:48
